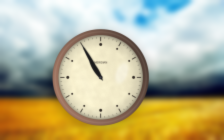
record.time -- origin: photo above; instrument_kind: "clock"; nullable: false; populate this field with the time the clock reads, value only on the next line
10:55
